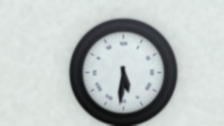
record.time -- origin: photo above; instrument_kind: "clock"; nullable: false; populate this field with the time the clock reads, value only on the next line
5:31
